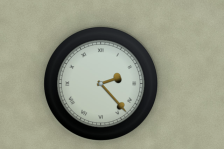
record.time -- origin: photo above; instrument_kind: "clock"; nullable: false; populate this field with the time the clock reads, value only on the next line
2:23
